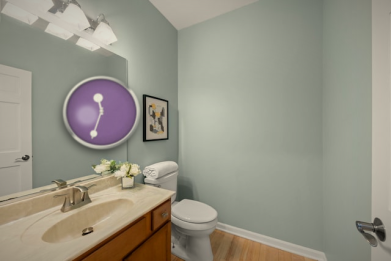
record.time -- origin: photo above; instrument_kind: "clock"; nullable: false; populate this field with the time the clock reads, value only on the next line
11:33
